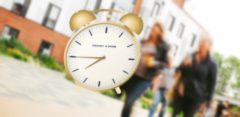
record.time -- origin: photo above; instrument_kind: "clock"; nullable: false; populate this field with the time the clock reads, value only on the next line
7:45
